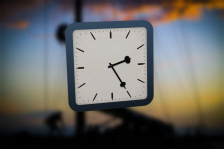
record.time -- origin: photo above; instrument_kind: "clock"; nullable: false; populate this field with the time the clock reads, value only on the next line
2:25
